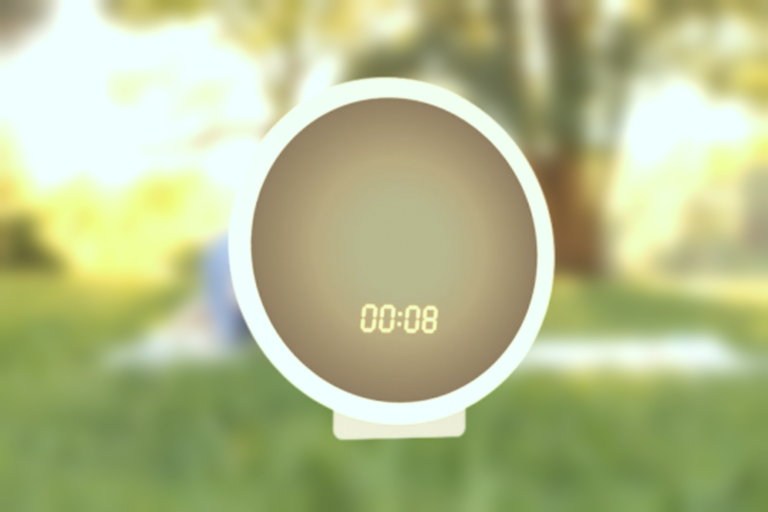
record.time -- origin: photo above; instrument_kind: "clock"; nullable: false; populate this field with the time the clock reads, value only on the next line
0:08
